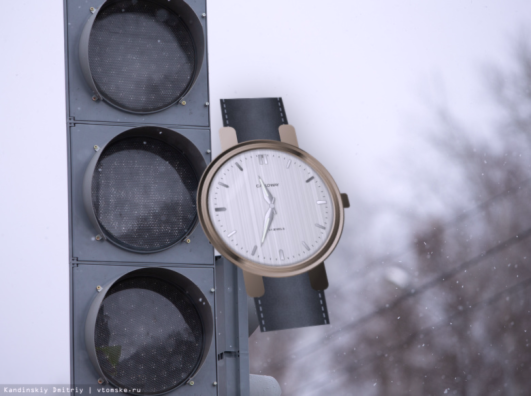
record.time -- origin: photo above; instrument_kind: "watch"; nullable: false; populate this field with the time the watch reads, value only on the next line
11:34
